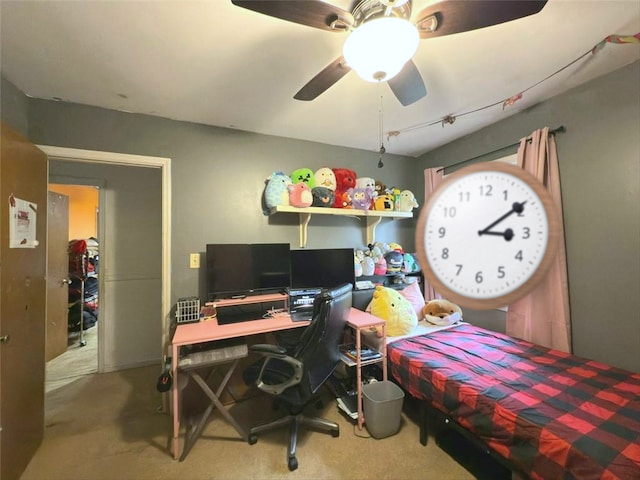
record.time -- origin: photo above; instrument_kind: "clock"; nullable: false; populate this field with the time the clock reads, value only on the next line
3:09
